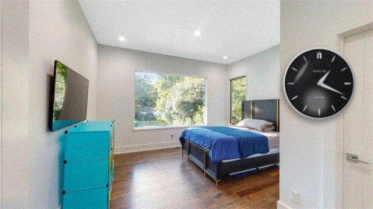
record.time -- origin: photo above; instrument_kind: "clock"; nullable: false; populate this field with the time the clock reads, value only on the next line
1:19
